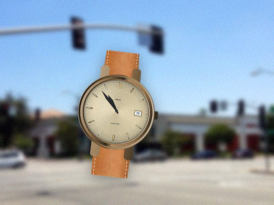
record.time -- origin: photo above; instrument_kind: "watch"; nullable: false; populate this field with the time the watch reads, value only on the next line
10:53
